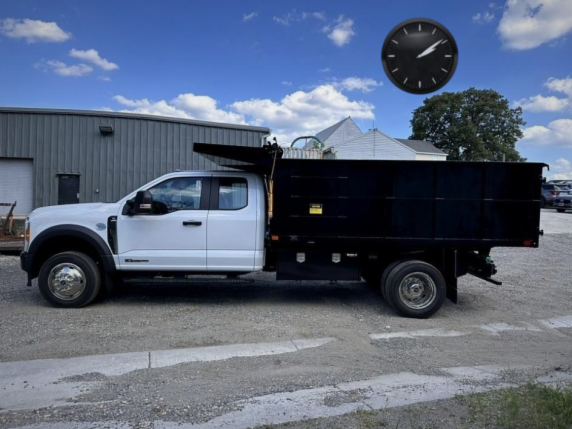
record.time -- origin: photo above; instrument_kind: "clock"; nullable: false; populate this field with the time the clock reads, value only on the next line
2:09
